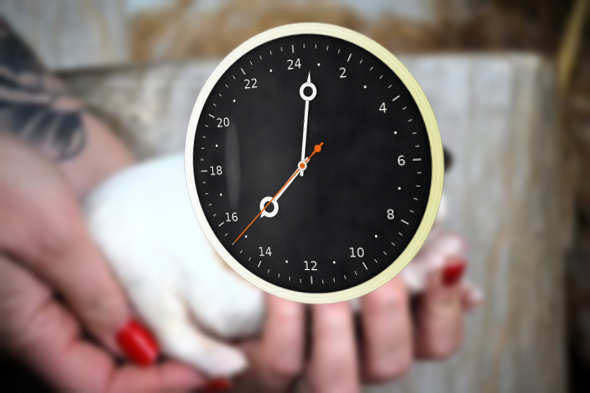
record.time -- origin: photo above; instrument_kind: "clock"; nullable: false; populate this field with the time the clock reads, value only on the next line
15:01:38
